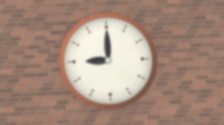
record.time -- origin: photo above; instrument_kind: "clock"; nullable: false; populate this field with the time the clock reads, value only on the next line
9:00
